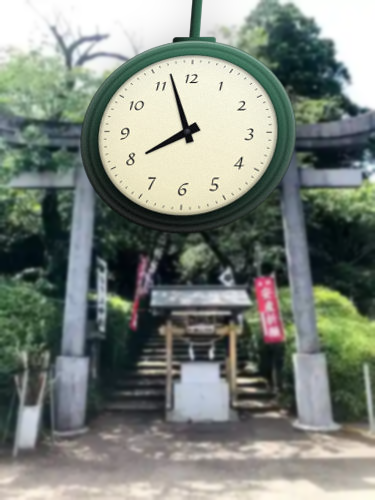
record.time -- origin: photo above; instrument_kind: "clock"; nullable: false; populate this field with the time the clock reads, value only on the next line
7:57
